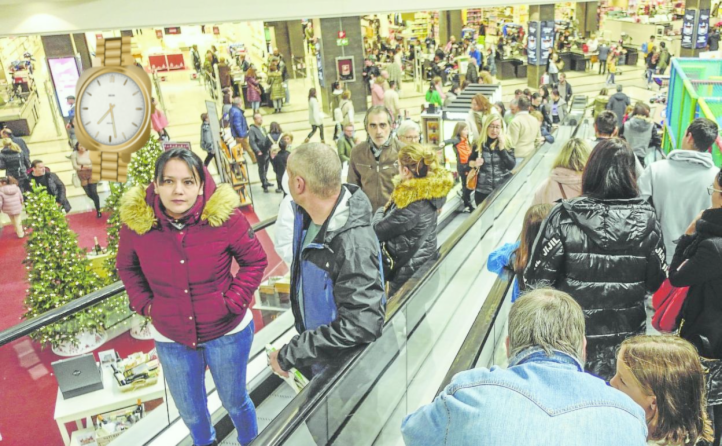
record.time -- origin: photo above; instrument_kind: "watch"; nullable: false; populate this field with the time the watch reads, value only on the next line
7:28
